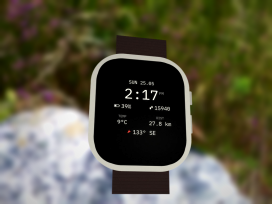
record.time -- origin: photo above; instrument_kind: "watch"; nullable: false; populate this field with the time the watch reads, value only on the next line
2:17
